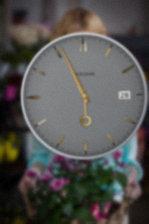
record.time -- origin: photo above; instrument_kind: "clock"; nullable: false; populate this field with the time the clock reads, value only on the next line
5:56
